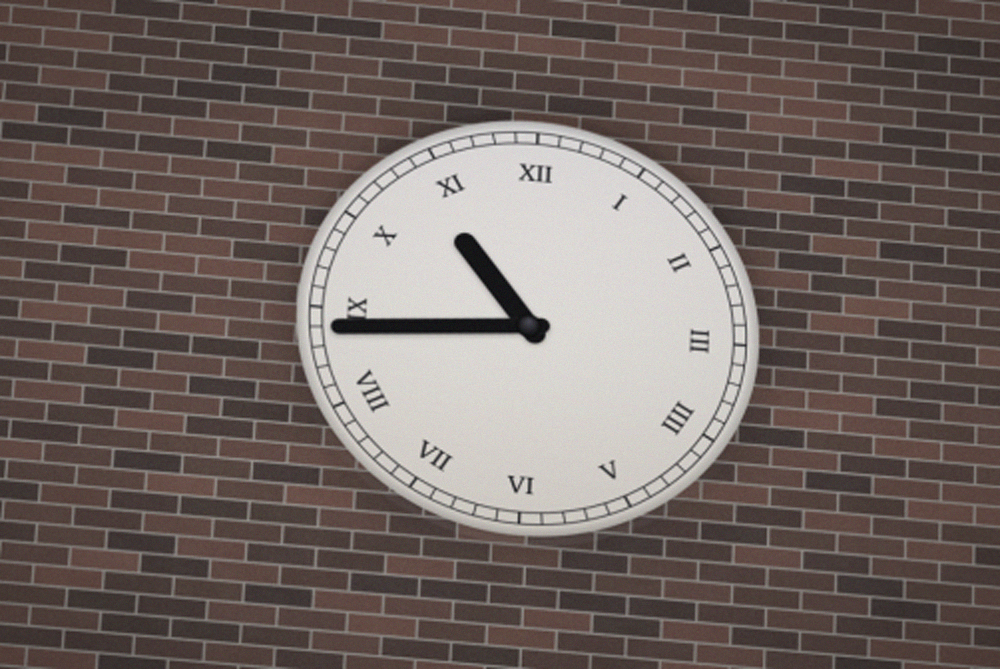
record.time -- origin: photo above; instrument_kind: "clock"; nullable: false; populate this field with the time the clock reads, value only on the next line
10:44
